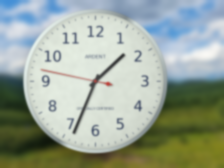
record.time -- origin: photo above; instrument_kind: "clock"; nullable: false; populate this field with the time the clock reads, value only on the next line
1:33:47
